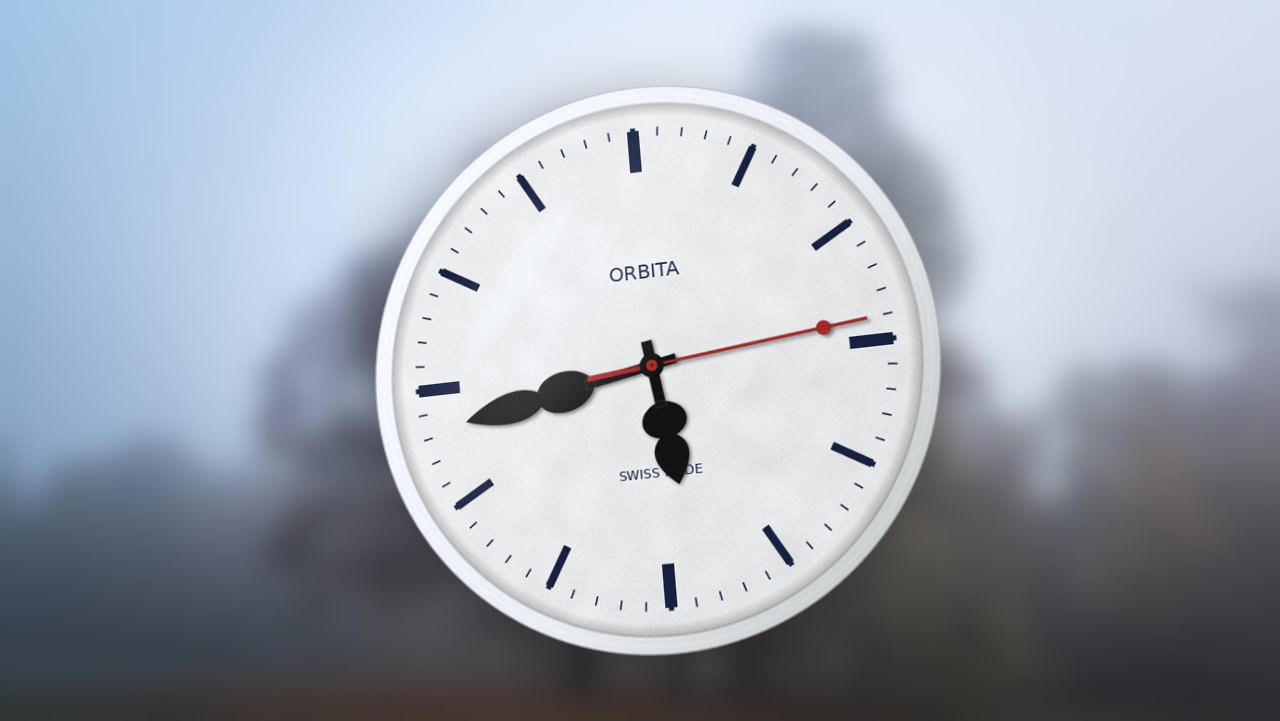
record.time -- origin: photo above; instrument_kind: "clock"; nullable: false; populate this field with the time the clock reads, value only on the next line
5:43:14
